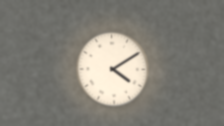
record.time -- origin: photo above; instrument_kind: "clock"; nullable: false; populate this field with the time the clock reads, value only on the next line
4:10
